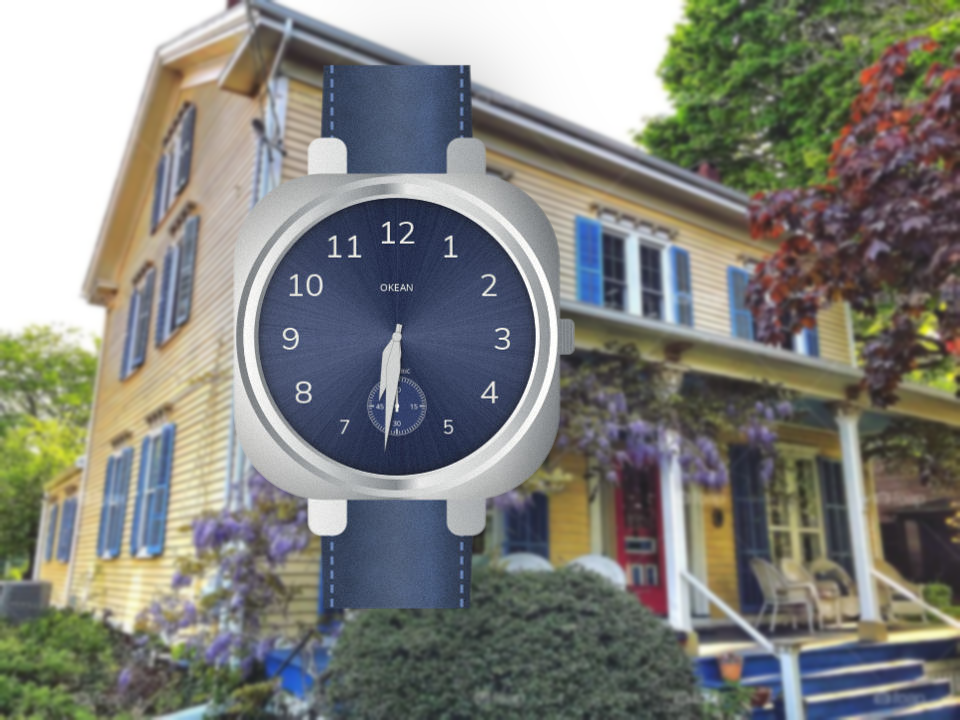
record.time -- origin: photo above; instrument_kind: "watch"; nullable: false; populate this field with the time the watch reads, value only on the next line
6:31
